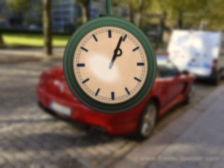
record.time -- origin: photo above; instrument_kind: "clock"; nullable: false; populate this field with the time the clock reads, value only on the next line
1:04
